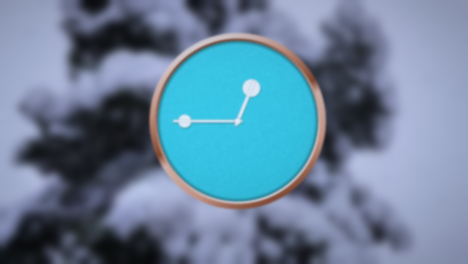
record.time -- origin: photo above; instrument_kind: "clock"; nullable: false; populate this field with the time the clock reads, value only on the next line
12:45
